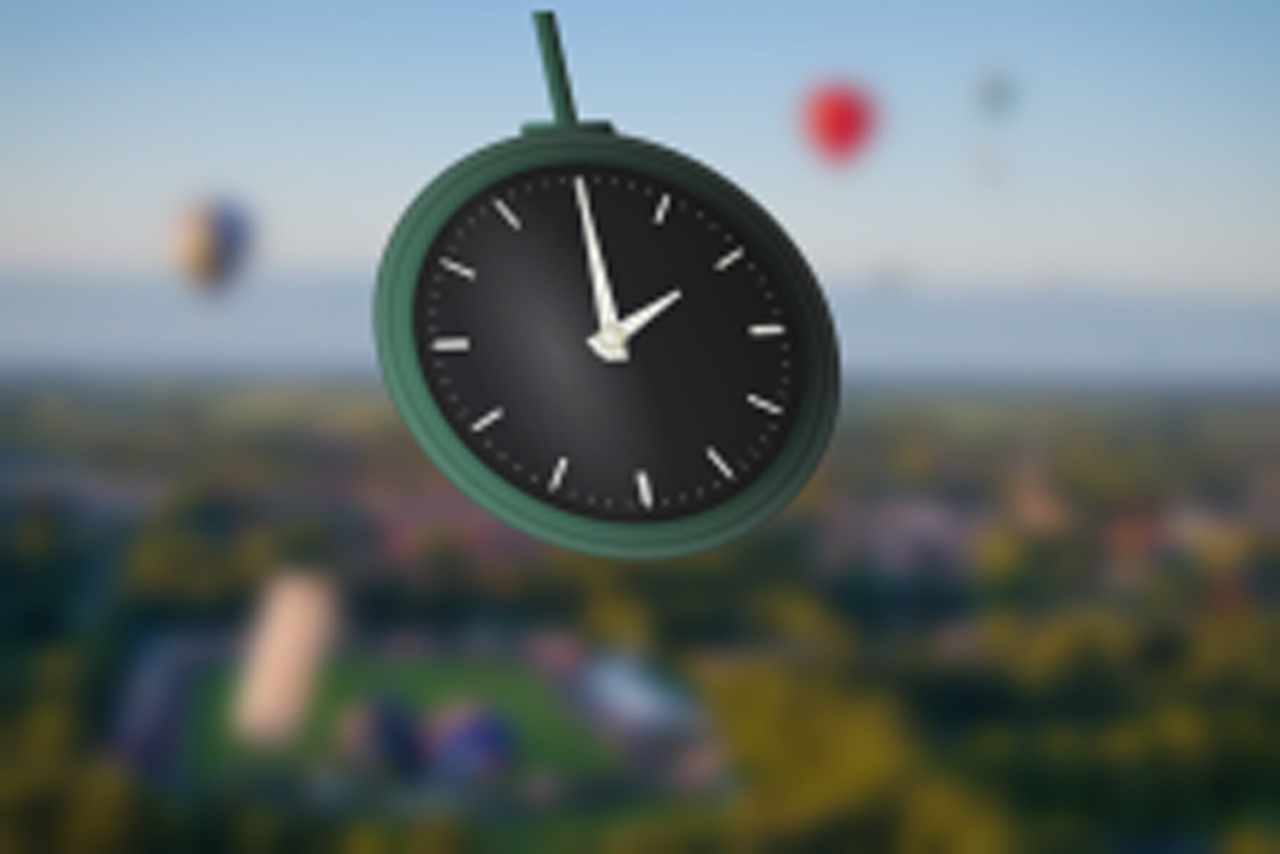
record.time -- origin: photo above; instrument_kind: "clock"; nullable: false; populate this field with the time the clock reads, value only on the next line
2:00
